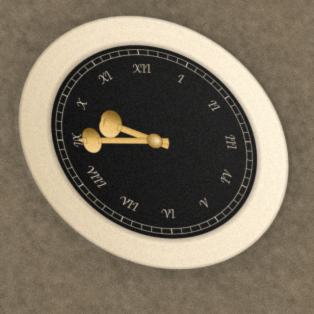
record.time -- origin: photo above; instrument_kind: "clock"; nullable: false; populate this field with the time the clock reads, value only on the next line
9:45
